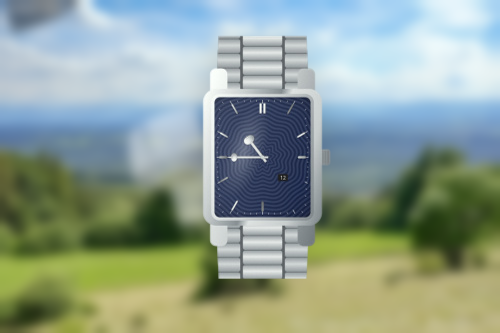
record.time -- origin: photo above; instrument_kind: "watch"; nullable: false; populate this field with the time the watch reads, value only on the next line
10:45
